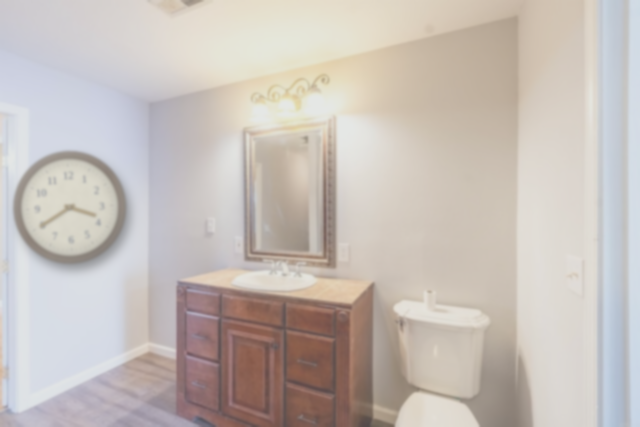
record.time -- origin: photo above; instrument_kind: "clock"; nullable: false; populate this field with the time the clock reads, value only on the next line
3:40
